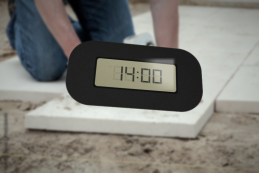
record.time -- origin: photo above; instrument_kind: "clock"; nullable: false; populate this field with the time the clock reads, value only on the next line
14:00
